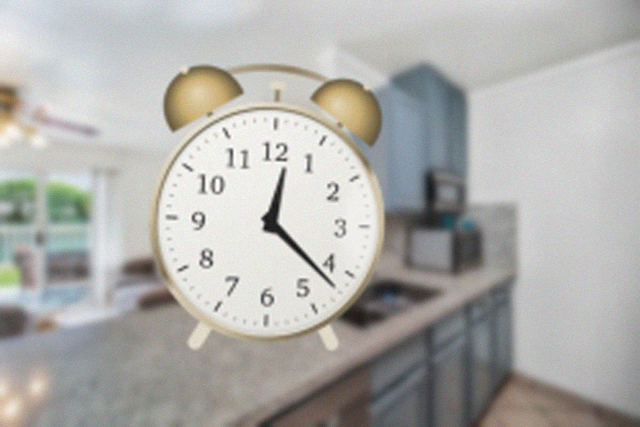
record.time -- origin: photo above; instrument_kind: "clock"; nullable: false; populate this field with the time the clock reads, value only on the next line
12:22
